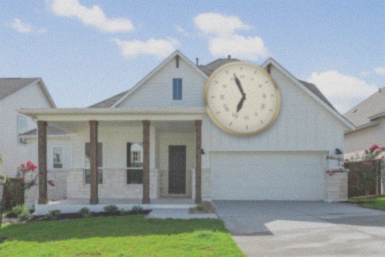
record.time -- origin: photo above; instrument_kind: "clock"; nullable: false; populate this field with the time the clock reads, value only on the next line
6:57
